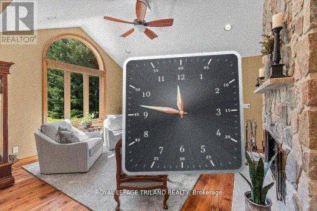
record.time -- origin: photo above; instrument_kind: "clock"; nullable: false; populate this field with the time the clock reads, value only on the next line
11:47
